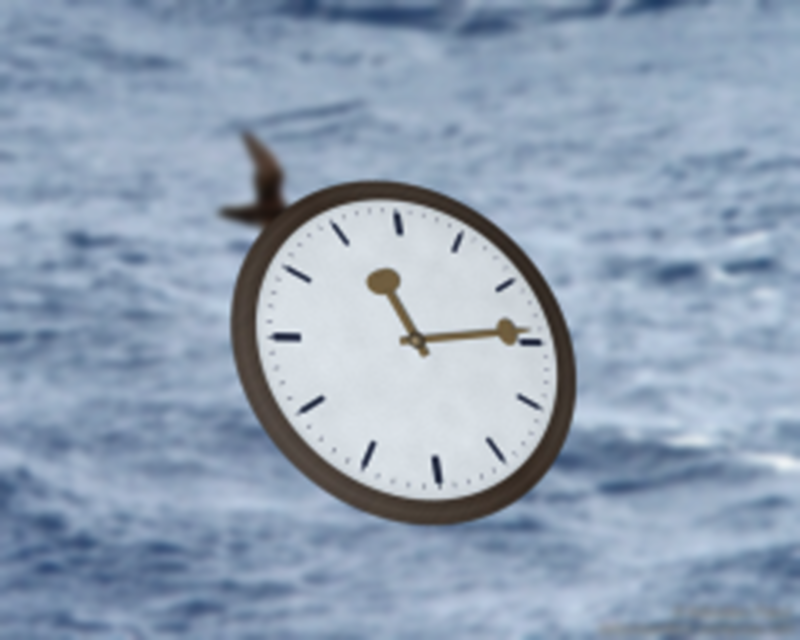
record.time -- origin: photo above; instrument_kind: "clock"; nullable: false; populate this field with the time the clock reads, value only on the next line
11:14
